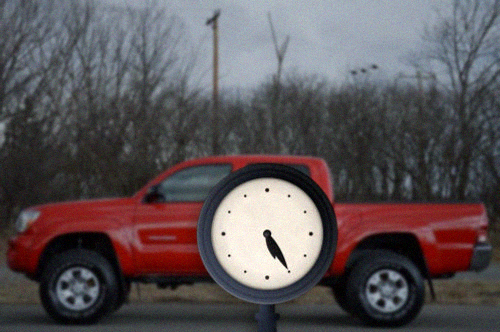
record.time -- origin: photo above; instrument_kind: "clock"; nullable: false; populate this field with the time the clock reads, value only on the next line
5:25
